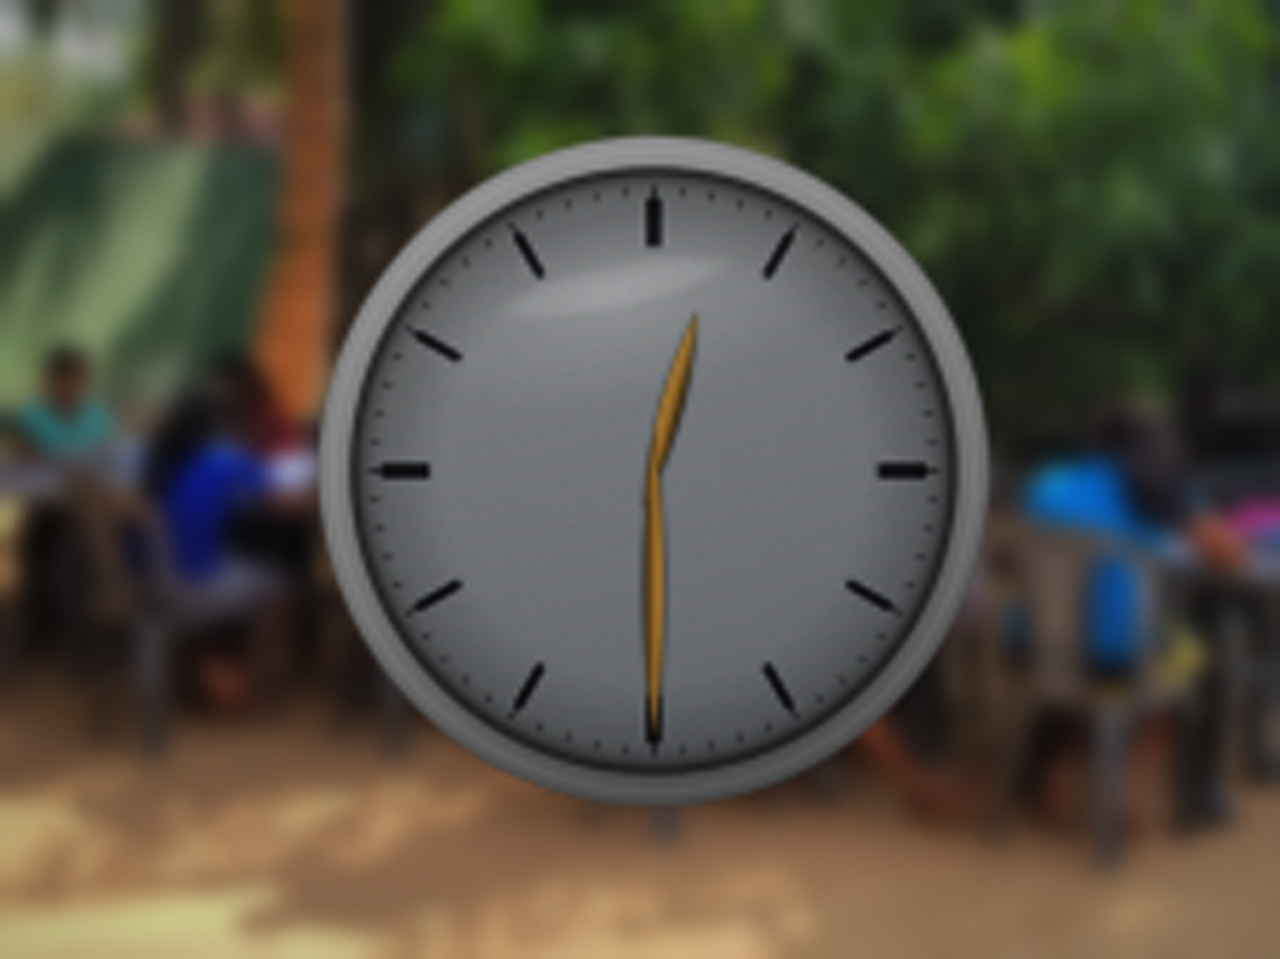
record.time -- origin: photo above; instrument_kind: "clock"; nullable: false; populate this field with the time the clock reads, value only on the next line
12:30
